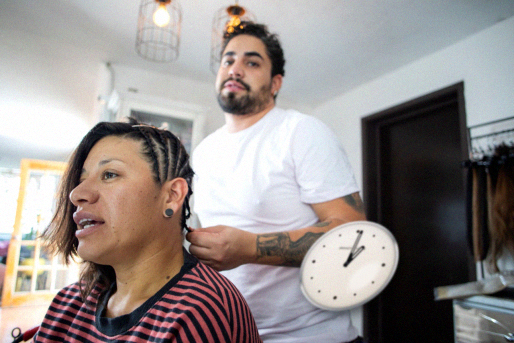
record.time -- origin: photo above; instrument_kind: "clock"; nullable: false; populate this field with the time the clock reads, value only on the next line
1:01
